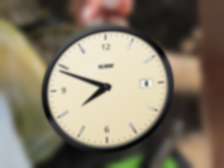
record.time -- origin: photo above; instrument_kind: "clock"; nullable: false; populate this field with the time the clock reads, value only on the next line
7:49
